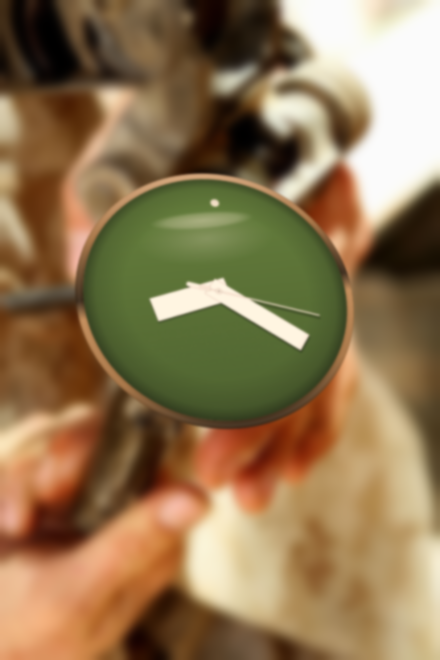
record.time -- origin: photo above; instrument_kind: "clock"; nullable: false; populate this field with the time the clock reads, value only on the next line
8:20:17
